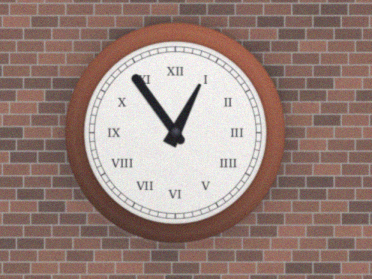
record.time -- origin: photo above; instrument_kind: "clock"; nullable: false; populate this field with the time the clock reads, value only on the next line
12:54
